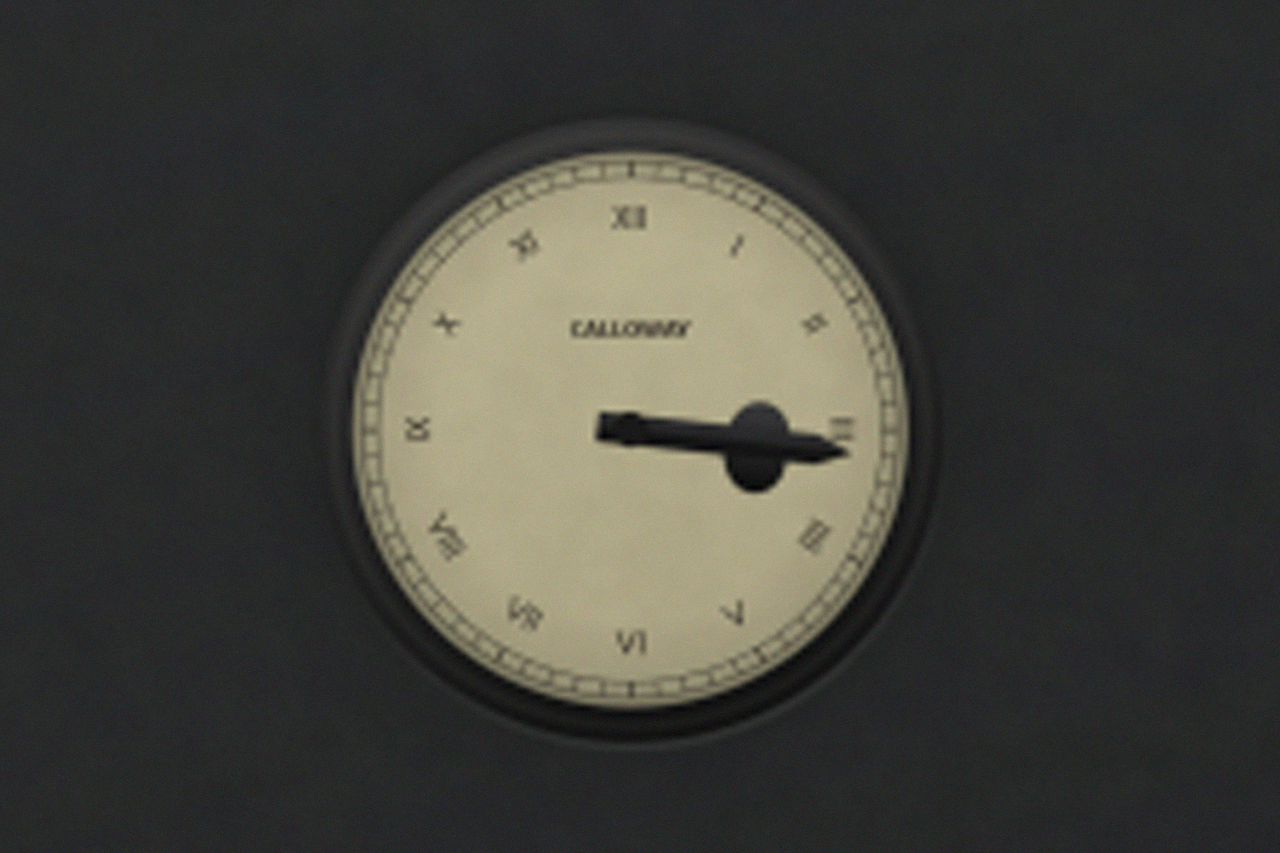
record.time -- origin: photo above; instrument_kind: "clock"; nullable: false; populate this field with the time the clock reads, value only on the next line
3:16
